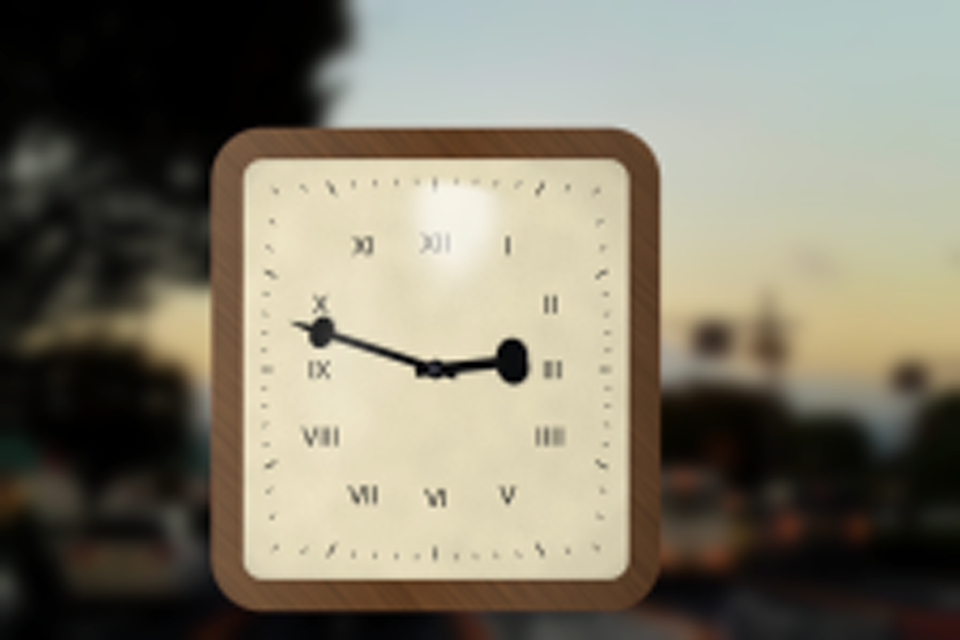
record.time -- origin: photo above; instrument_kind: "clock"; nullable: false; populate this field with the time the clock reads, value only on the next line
2:48
